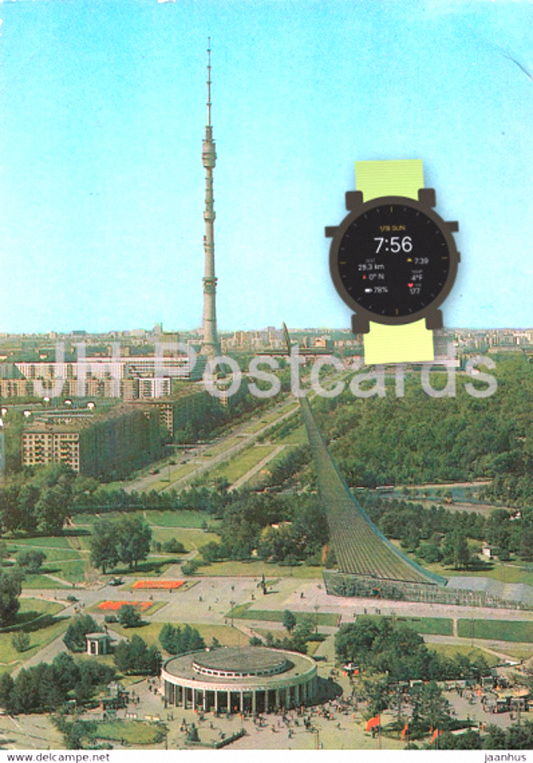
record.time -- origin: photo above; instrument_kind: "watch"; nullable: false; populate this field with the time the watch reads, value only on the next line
7:56
